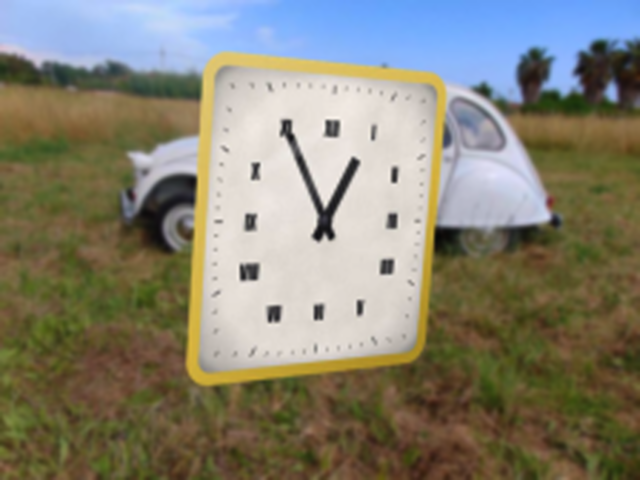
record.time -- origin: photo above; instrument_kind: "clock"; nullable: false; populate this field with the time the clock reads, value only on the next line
12:55
